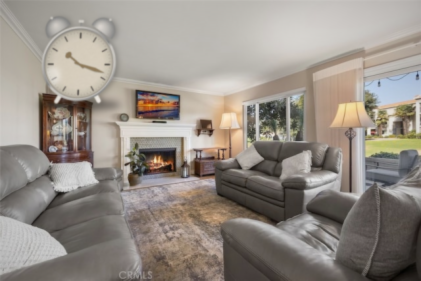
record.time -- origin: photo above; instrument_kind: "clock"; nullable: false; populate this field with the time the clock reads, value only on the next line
10:18
